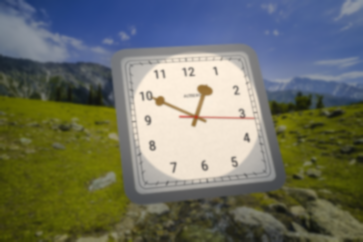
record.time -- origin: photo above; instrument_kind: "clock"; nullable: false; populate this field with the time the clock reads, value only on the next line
12:50:16
